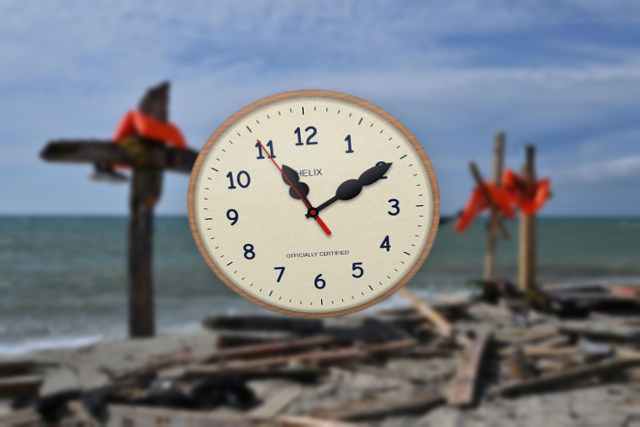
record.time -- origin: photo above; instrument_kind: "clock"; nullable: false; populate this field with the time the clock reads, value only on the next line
11:09:55
